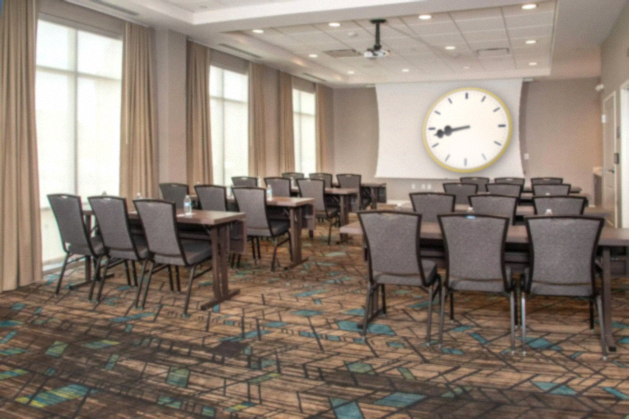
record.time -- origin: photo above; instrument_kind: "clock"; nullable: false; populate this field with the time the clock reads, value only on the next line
8:43
